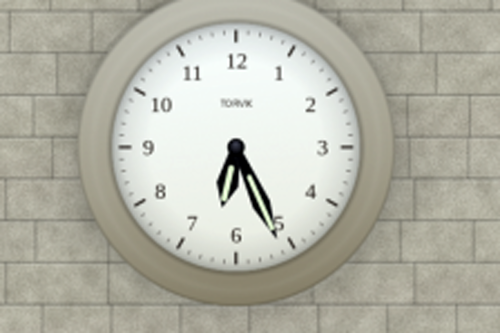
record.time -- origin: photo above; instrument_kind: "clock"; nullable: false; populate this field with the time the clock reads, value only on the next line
6:26
